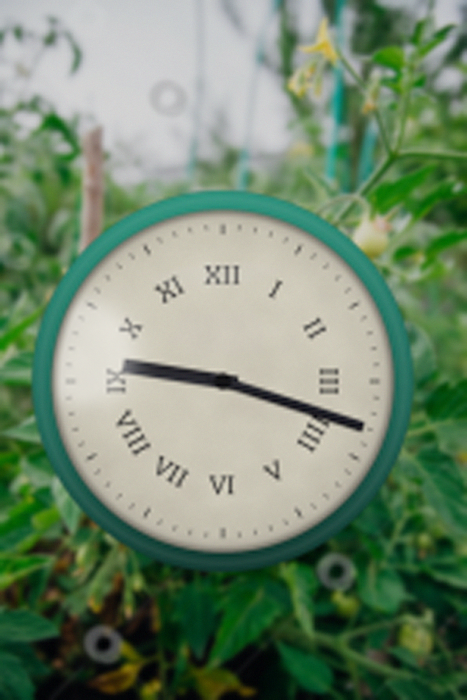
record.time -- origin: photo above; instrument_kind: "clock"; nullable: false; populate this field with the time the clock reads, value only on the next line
9:18
